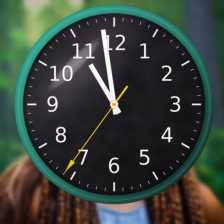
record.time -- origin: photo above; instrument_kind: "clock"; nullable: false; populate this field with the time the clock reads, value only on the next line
10:58:36
